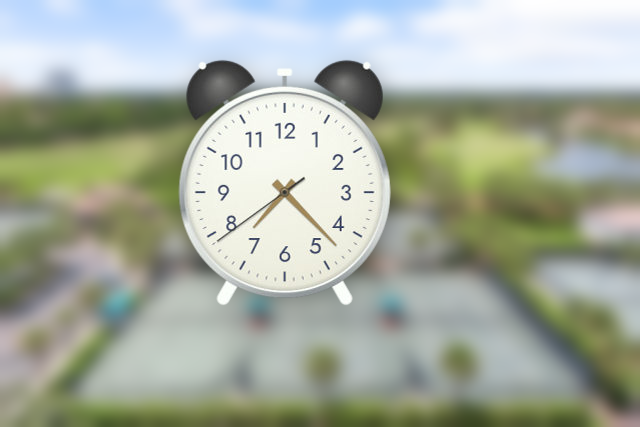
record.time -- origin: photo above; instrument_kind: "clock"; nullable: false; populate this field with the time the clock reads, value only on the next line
7:22:39
